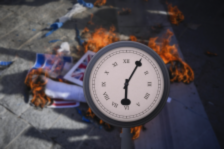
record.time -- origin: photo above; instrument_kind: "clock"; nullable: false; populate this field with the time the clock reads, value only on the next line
6:05
